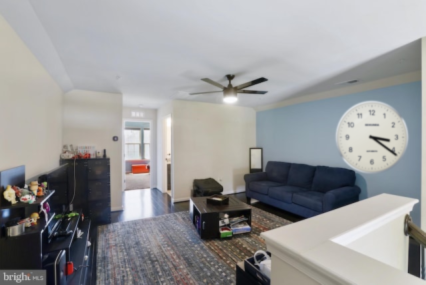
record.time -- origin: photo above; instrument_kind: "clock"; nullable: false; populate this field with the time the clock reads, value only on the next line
3:21
